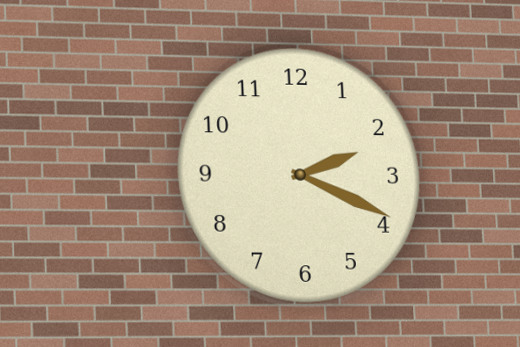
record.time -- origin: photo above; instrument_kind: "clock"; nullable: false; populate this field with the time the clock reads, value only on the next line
2:19
